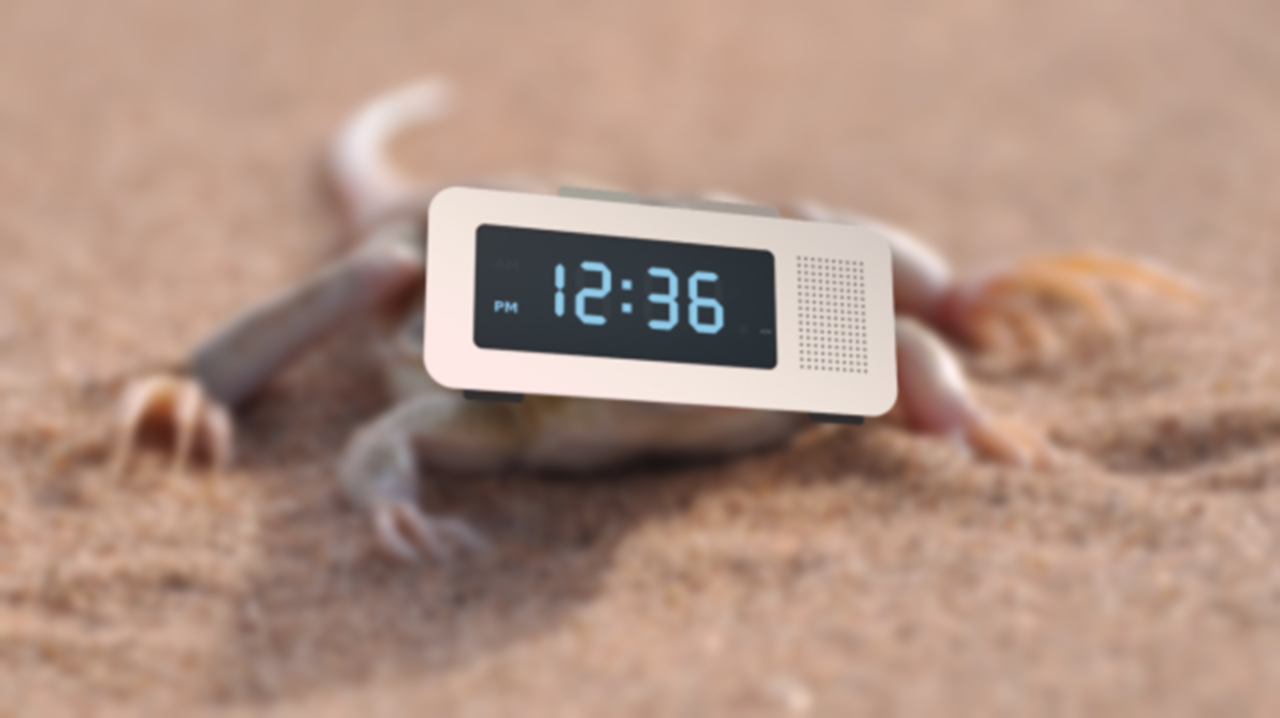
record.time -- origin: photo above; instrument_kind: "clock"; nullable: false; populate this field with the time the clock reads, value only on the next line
12:36
